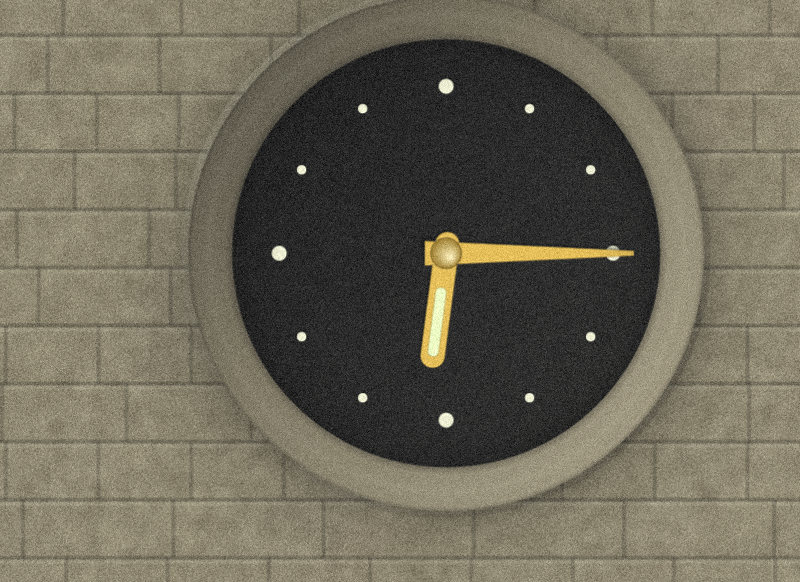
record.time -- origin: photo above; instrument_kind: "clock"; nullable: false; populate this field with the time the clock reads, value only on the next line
6:15
